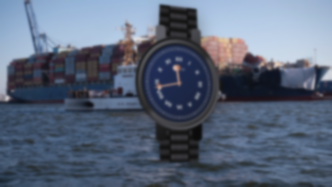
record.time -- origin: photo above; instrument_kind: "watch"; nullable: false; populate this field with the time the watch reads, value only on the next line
11:43
